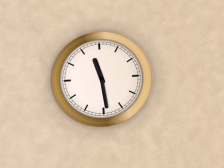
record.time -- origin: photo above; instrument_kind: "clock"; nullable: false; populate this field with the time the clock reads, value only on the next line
11:29
